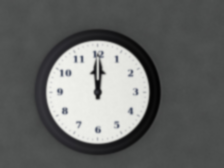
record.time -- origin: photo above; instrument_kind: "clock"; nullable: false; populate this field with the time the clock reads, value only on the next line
12:00
